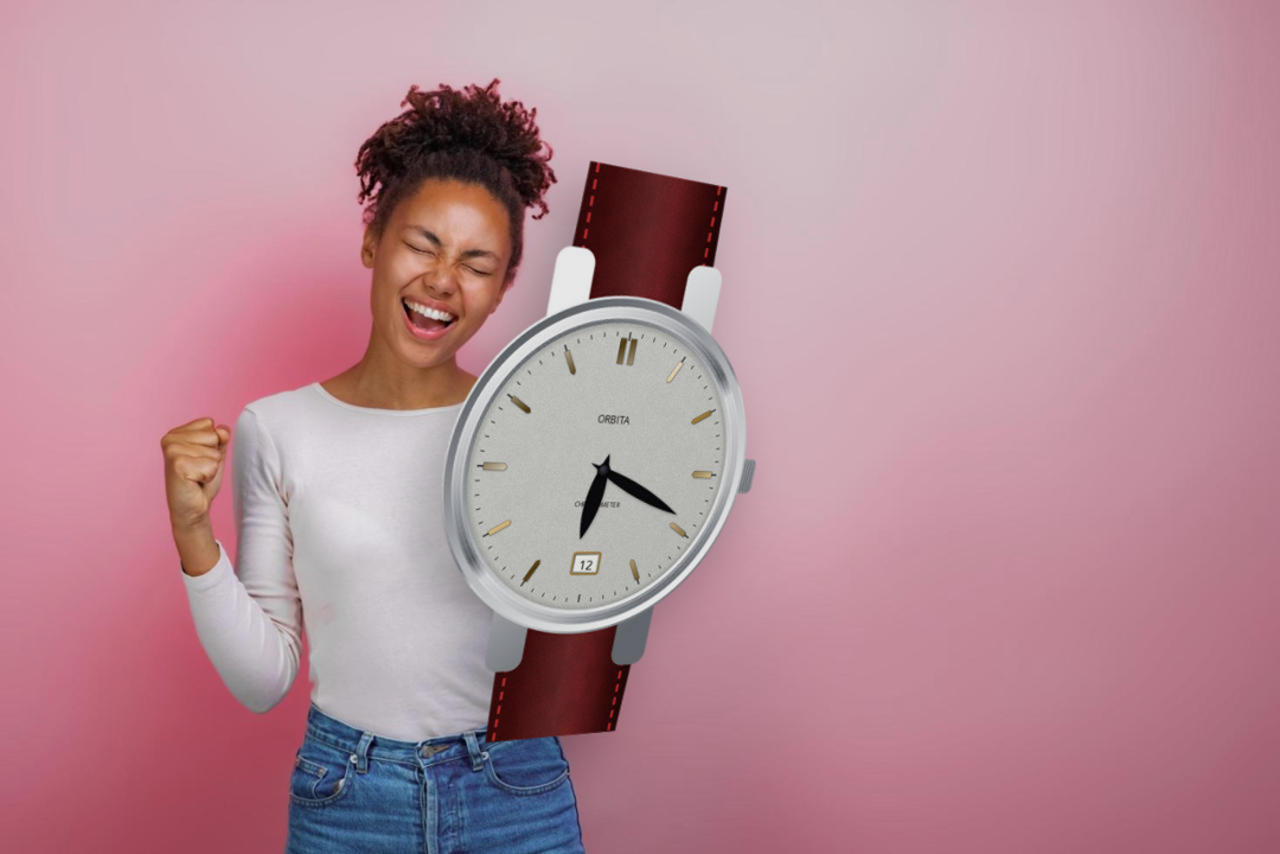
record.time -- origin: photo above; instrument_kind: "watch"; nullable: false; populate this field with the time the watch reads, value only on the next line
6:19
